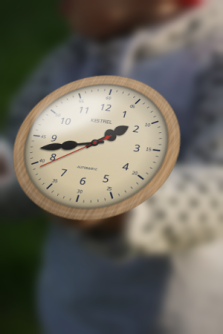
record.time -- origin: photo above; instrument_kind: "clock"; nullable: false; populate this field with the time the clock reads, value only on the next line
1:42:39
